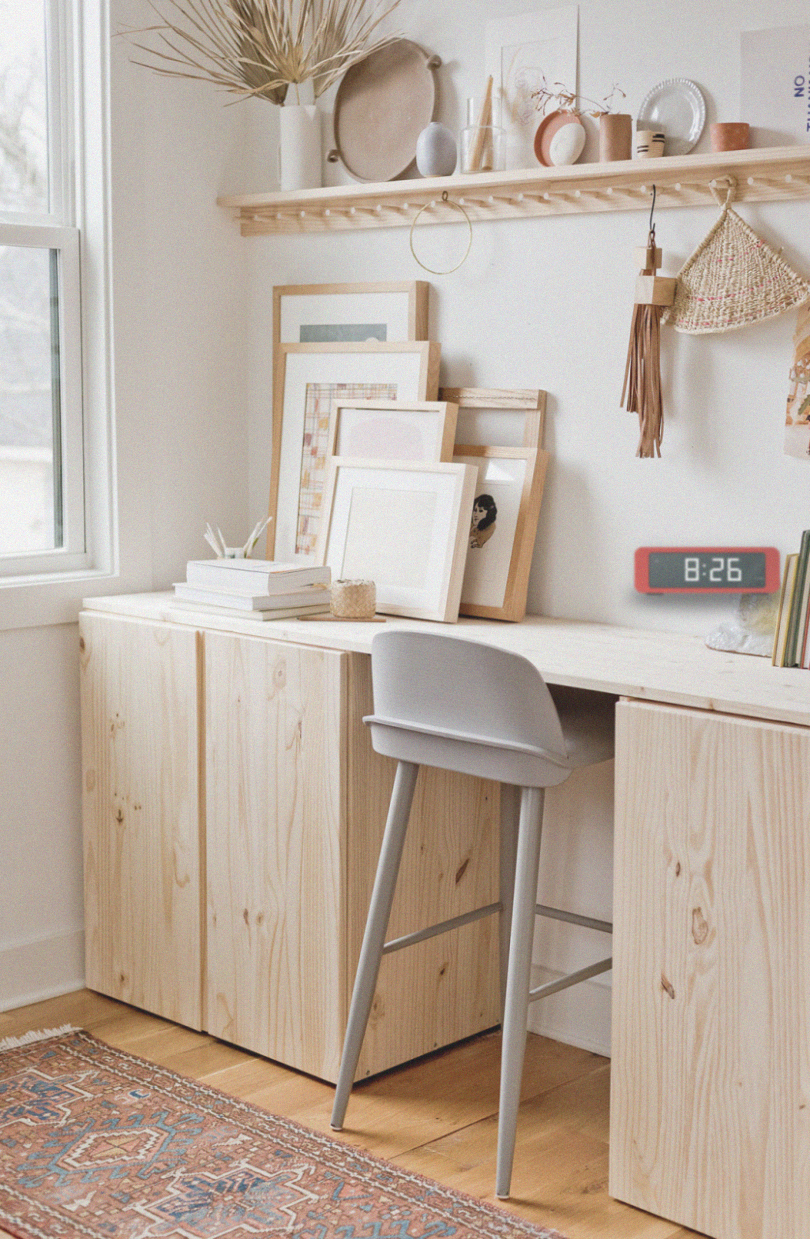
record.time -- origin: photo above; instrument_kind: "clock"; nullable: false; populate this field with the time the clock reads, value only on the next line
8:26
